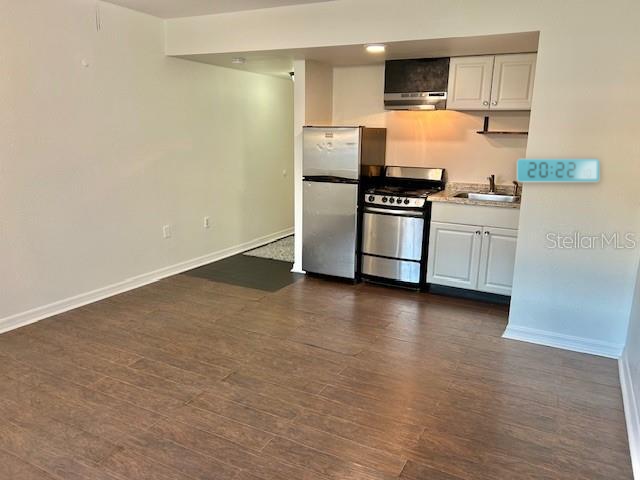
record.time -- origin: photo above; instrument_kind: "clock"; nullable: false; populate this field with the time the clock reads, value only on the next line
20:22
